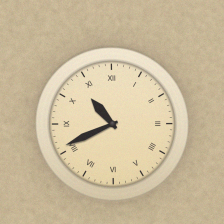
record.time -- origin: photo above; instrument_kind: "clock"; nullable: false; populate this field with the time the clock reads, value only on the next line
10:41
